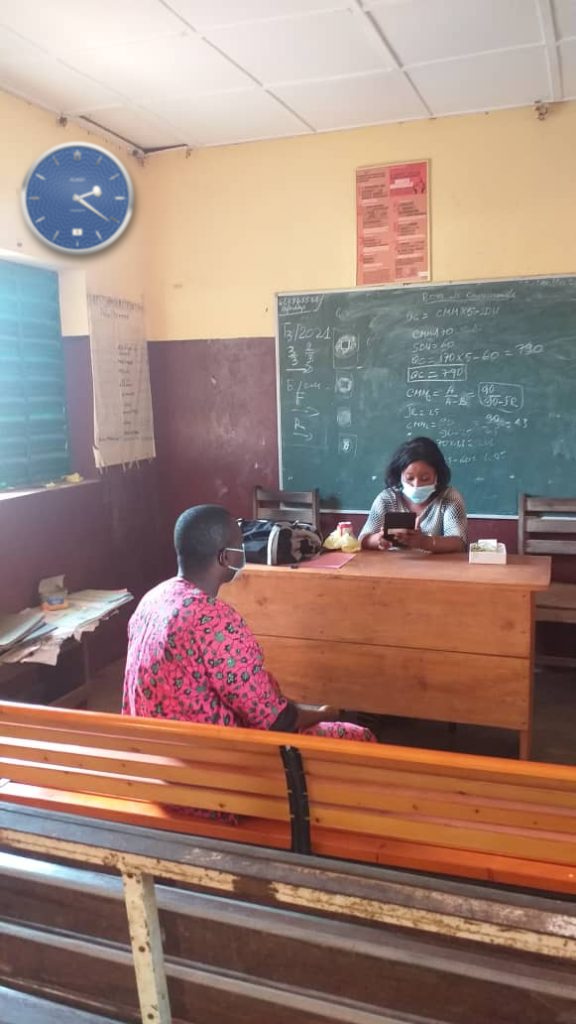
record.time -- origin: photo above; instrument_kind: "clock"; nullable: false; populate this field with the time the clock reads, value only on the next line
2:21
